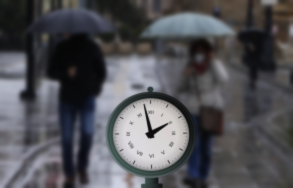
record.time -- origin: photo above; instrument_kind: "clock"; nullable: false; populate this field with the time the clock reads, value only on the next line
1:58
